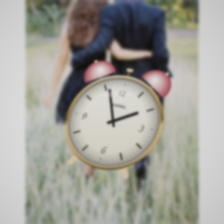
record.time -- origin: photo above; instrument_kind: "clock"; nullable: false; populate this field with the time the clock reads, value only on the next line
1:56
